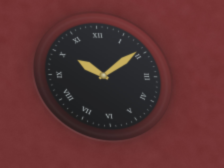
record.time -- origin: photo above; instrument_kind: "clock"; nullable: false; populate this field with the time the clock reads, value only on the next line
10:09
